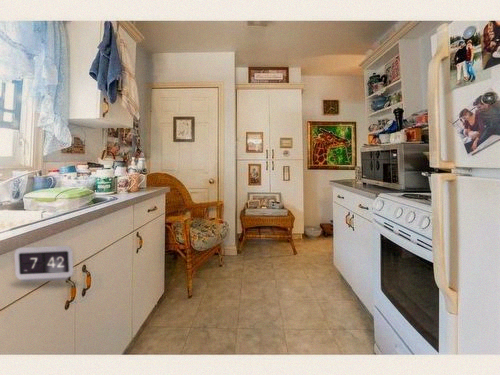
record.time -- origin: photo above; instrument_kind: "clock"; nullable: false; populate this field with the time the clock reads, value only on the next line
7:42
